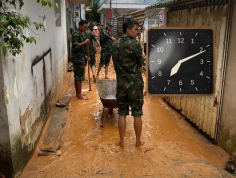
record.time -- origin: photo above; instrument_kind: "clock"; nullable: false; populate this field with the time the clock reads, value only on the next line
7:11
